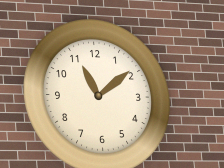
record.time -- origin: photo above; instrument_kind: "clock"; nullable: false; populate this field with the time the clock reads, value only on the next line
11:09
